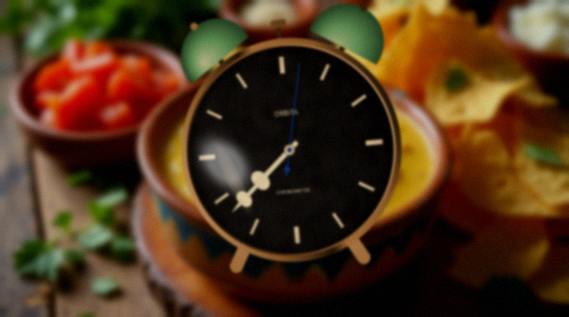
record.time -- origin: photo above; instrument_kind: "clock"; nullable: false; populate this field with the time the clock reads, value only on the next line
7:38:02
